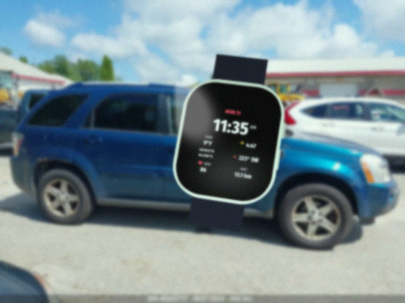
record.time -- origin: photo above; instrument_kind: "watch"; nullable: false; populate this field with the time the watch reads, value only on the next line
11:35
